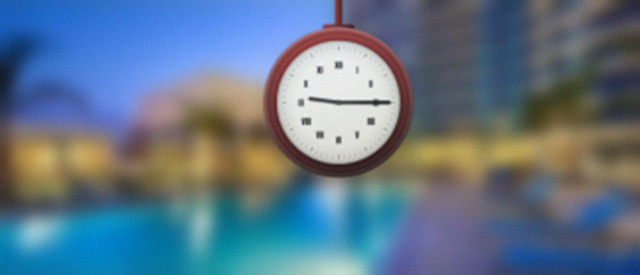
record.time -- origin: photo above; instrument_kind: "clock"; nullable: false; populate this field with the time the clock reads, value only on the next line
9:15
